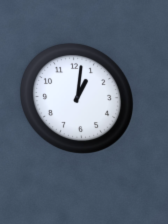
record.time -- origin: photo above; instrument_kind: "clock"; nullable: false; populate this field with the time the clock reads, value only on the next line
1:02
